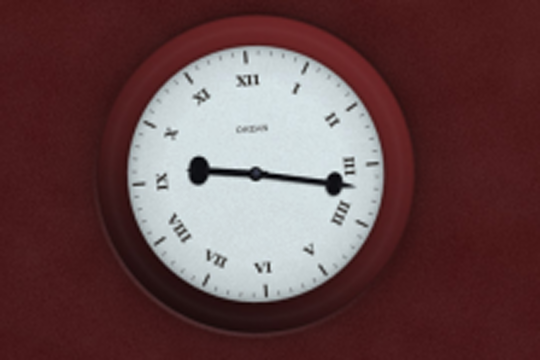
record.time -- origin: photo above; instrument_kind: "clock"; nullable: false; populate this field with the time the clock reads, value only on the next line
9:17
